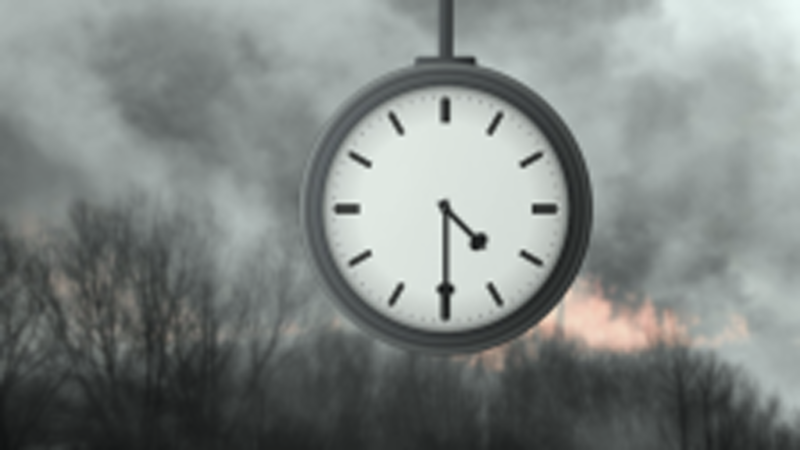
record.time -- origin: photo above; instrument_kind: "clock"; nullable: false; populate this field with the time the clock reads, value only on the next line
4:30
